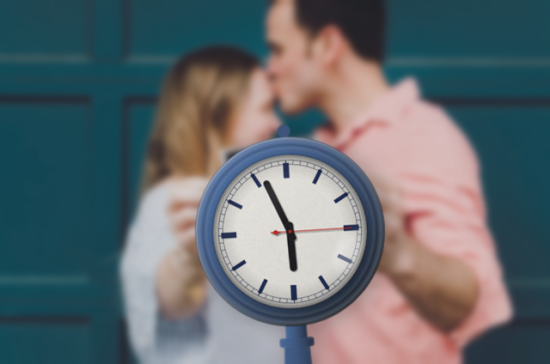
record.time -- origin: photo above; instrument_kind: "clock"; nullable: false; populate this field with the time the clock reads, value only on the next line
5:56:15
